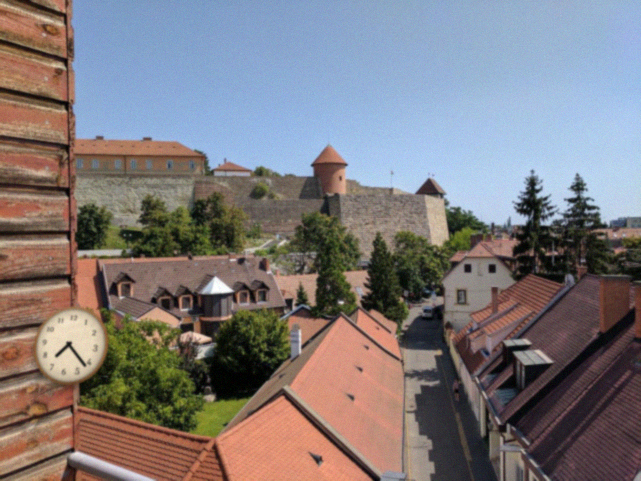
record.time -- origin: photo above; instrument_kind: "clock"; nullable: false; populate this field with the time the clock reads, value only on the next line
7:22
